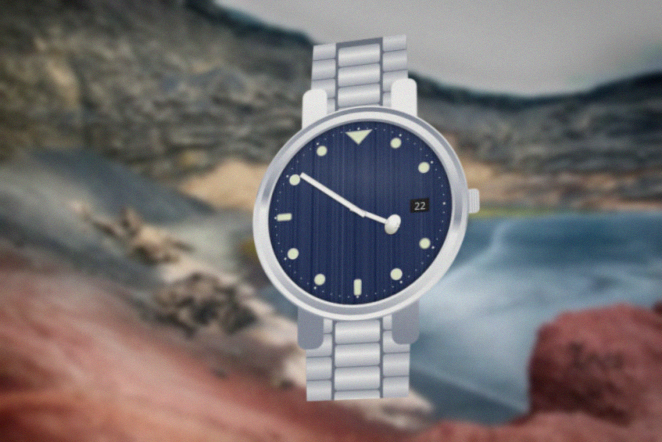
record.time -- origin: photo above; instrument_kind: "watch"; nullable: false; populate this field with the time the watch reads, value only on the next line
3:51
